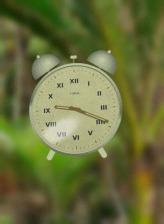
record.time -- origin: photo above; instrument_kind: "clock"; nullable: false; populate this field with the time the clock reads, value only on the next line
9:19
